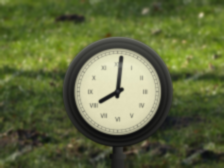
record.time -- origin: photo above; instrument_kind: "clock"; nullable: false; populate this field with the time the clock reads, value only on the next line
8:01
